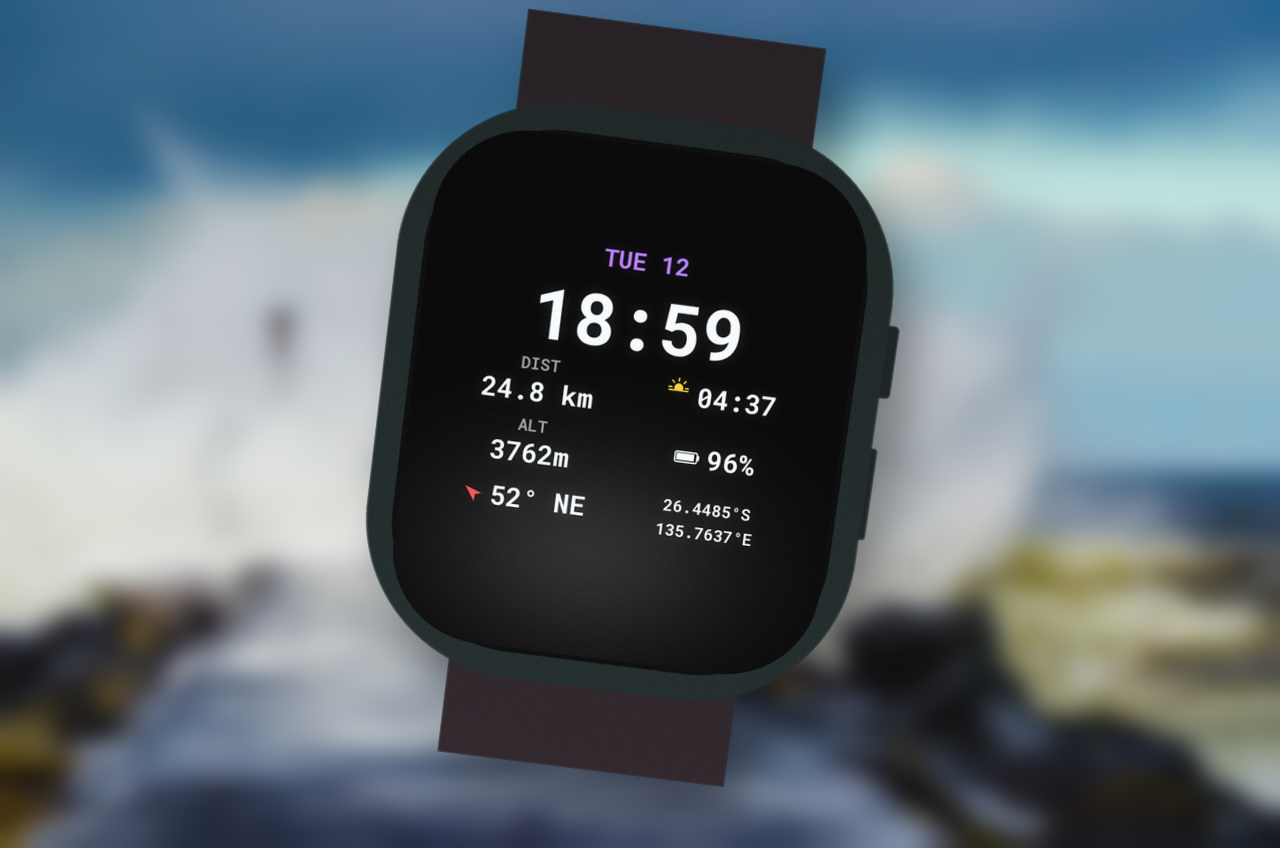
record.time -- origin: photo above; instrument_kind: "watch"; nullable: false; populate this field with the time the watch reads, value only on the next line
18:59
